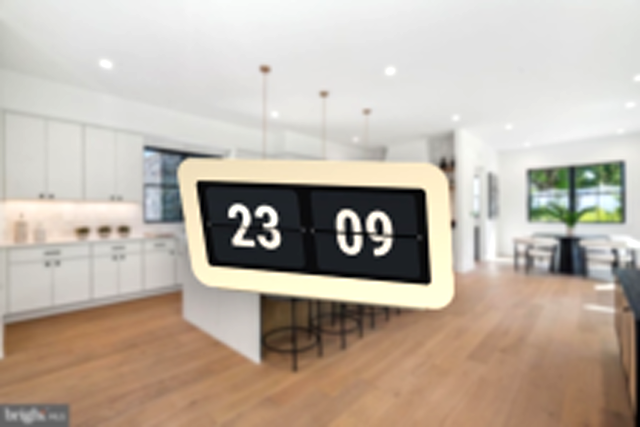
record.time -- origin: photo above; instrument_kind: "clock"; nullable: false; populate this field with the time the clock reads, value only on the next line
23:09
